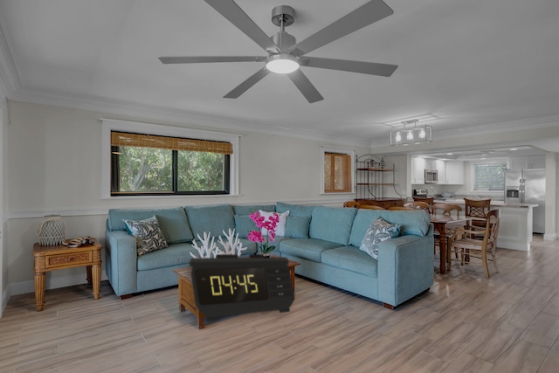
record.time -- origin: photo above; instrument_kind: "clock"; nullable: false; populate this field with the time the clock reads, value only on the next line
4:45
